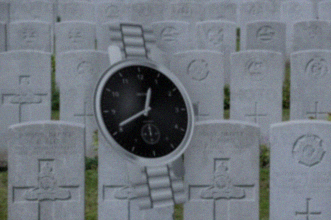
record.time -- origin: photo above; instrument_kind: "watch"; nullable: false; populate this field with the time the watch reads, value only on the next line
12:41
